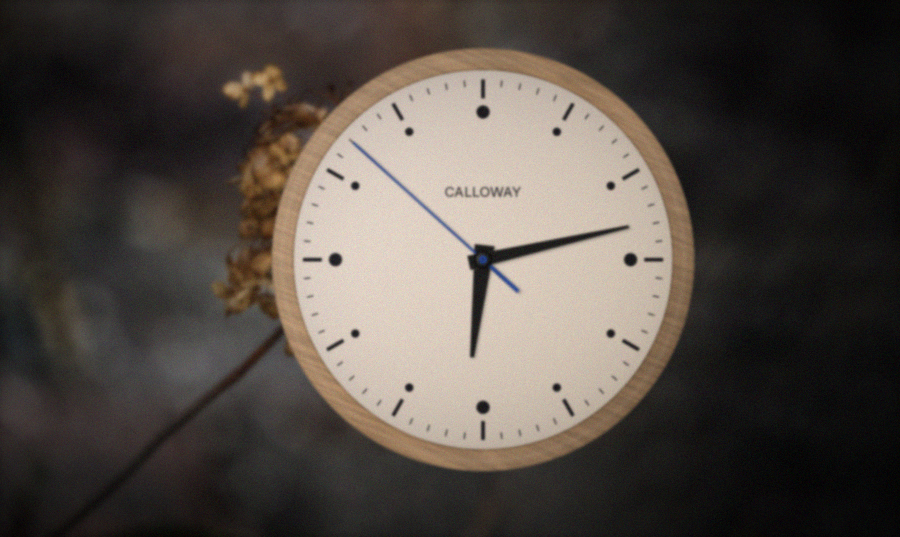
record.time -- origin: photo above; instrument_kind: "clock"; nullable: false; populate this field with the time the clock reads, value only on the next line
6:12:52
